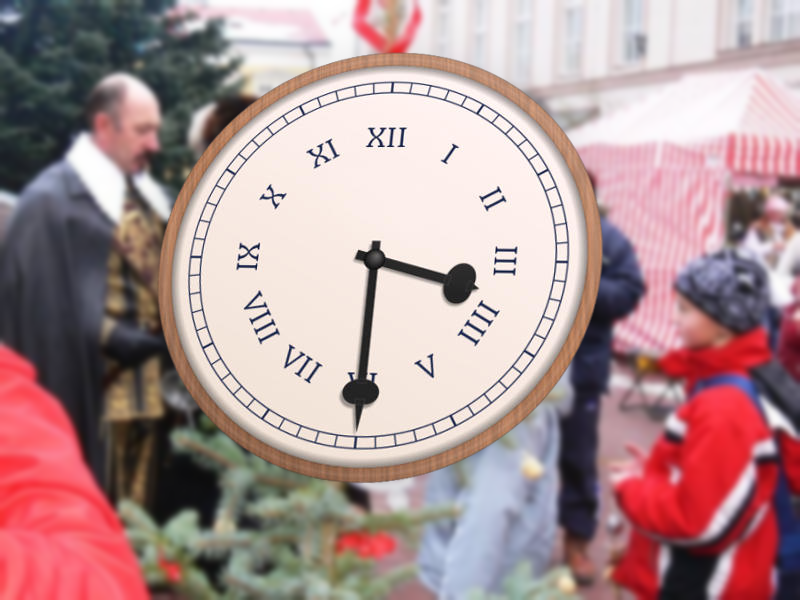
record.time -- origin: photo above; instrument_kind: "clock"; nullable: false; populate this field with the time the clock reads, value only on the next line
3:30
